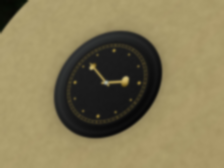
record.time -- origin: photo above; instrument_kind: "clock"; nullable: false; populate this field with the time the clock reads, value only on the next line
2:52
